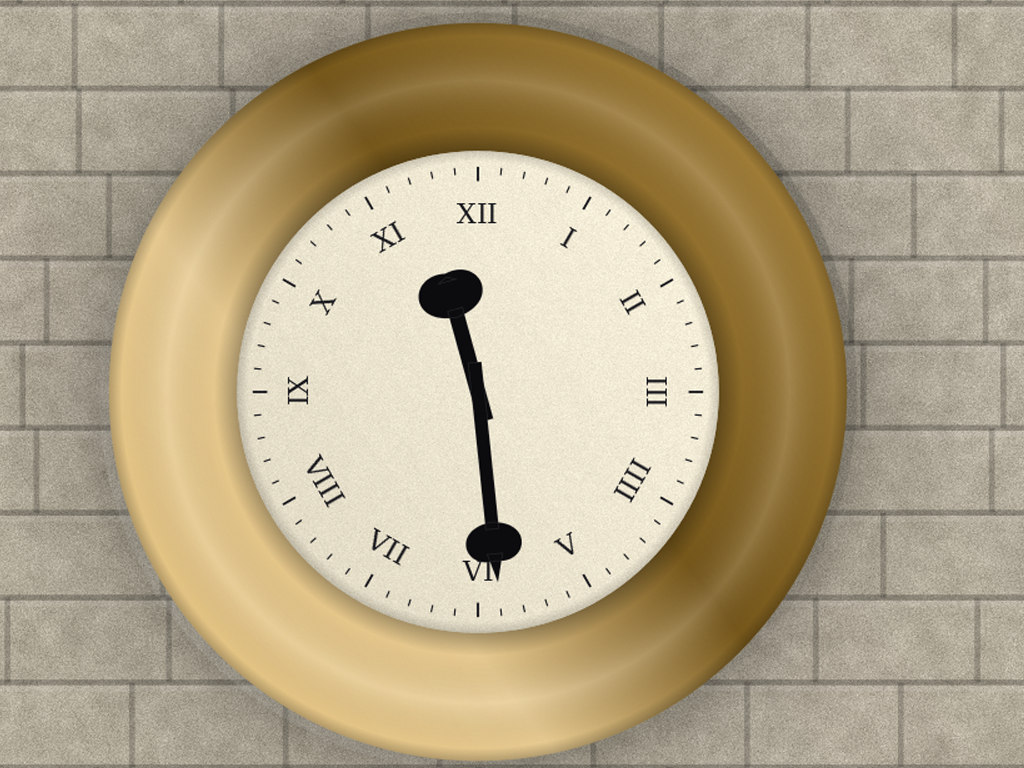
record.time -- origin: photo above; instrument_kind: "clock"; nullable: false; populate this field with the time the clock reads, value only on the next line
11:29
